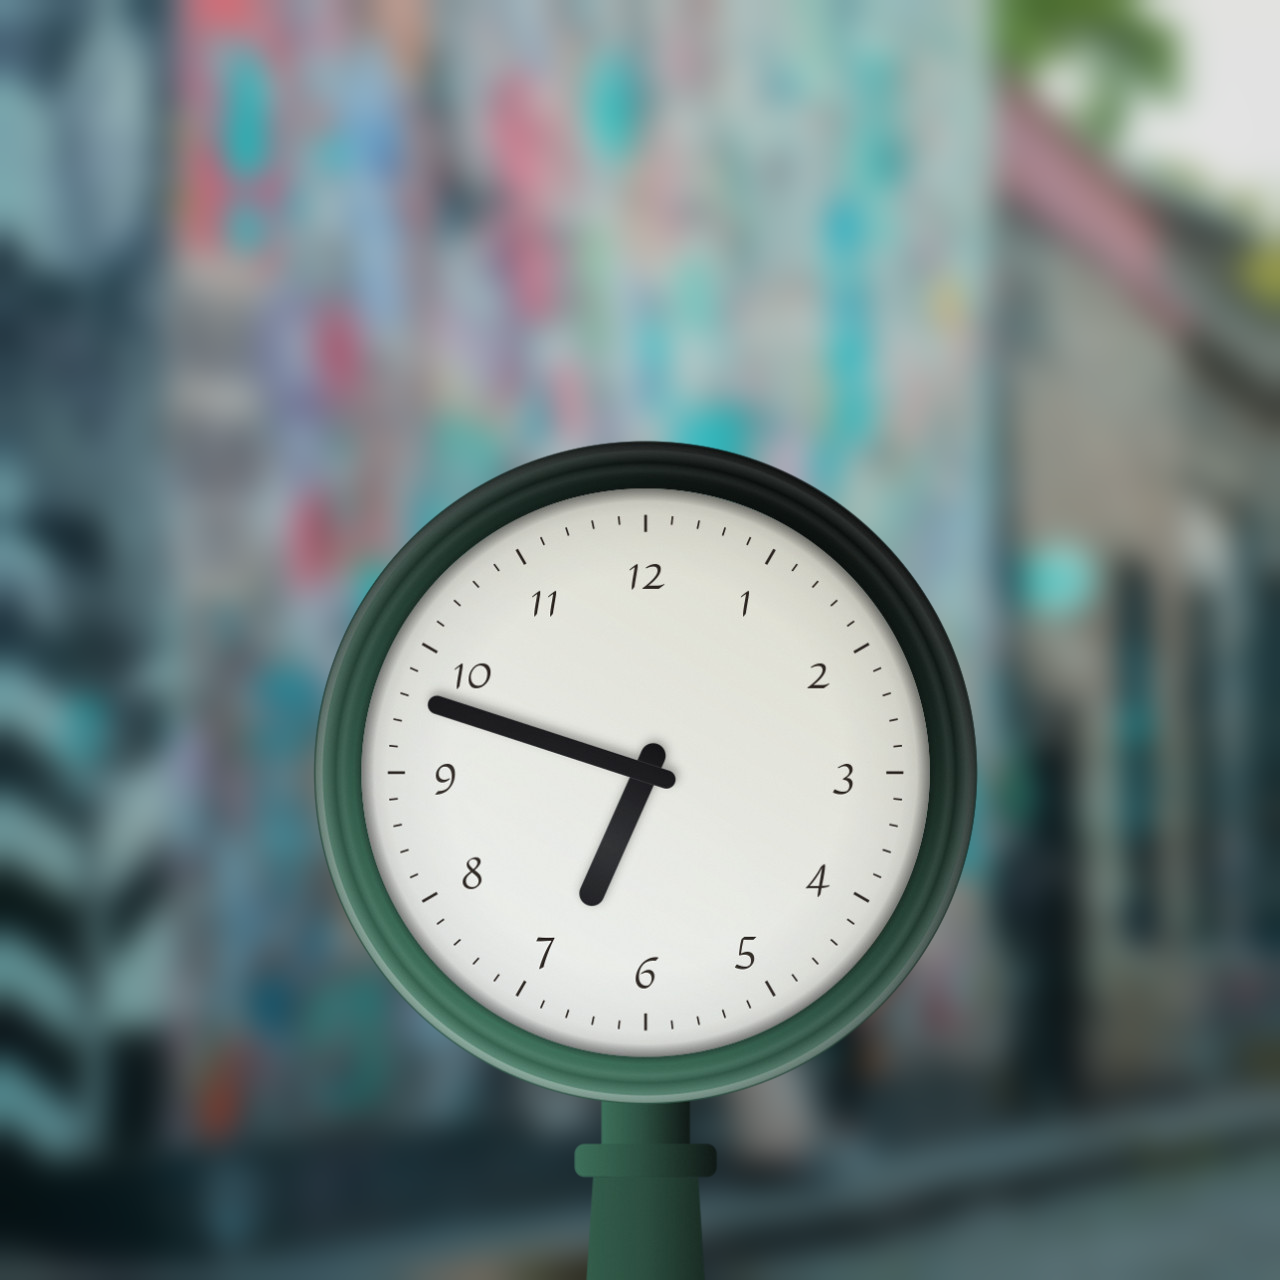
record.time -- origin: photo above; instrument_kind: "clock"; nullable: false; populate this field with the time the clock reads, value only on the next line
6:48
